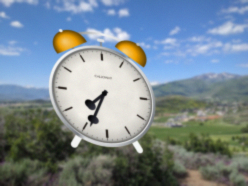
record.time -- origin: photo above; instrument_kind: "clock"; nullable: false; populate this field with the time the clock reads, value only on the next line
7:34
